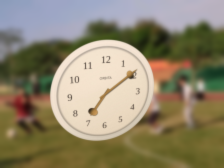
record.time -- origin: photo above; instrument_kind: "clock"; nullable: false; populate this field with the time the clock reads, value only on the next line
7:09
